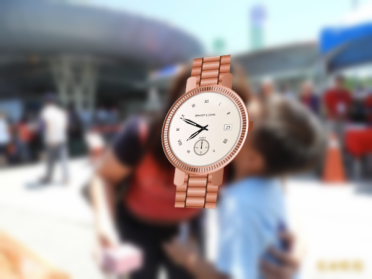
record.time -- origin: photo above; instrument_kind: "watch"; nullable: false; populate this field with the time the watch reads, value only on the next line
7:49
